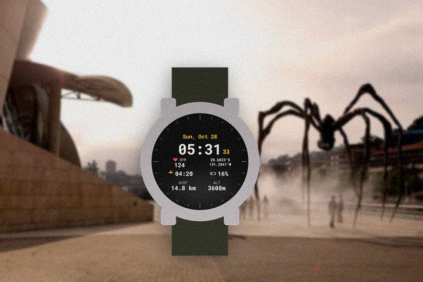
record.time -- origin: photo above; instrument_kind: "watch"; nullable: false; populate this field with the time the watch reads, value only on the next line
5:31
